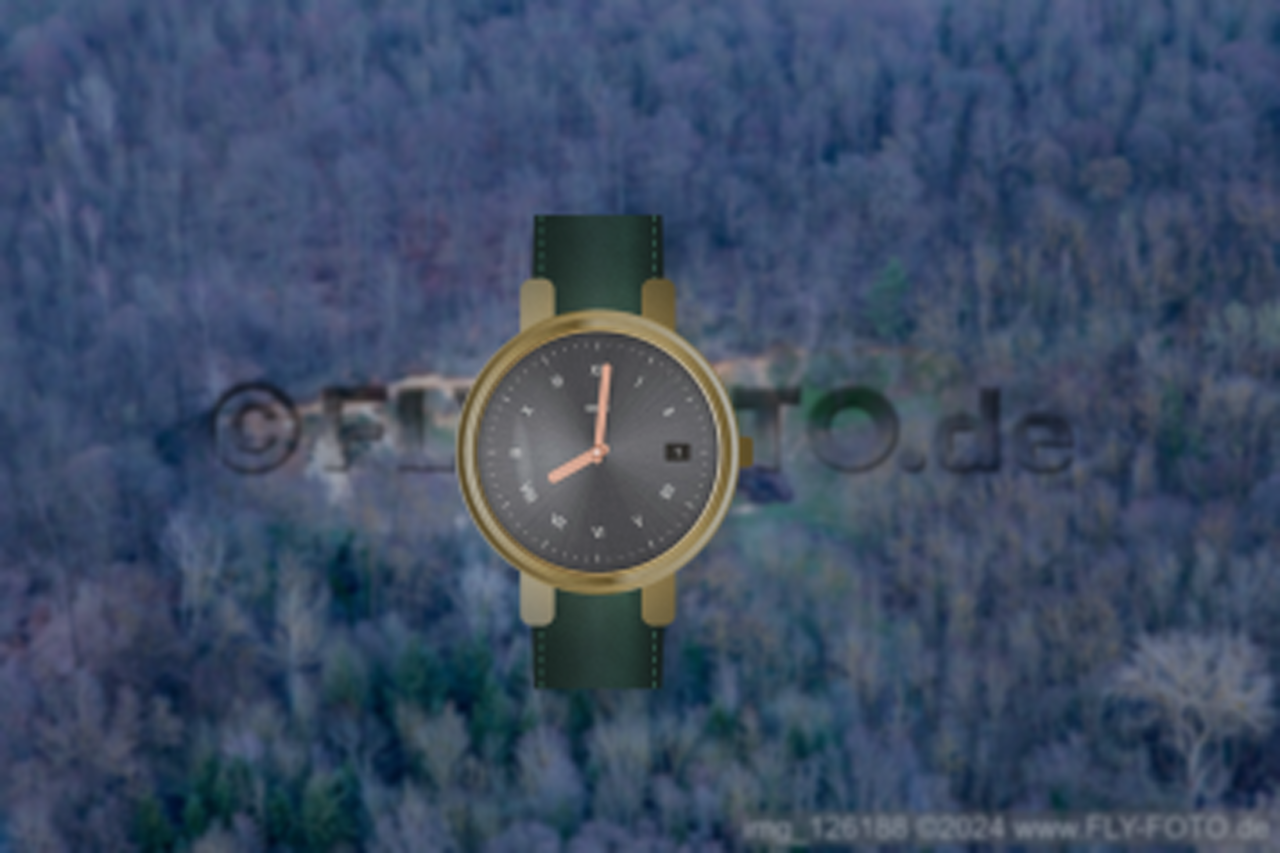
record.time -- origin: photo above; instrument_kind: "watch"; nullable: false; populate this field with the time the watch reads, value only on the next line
8:01
